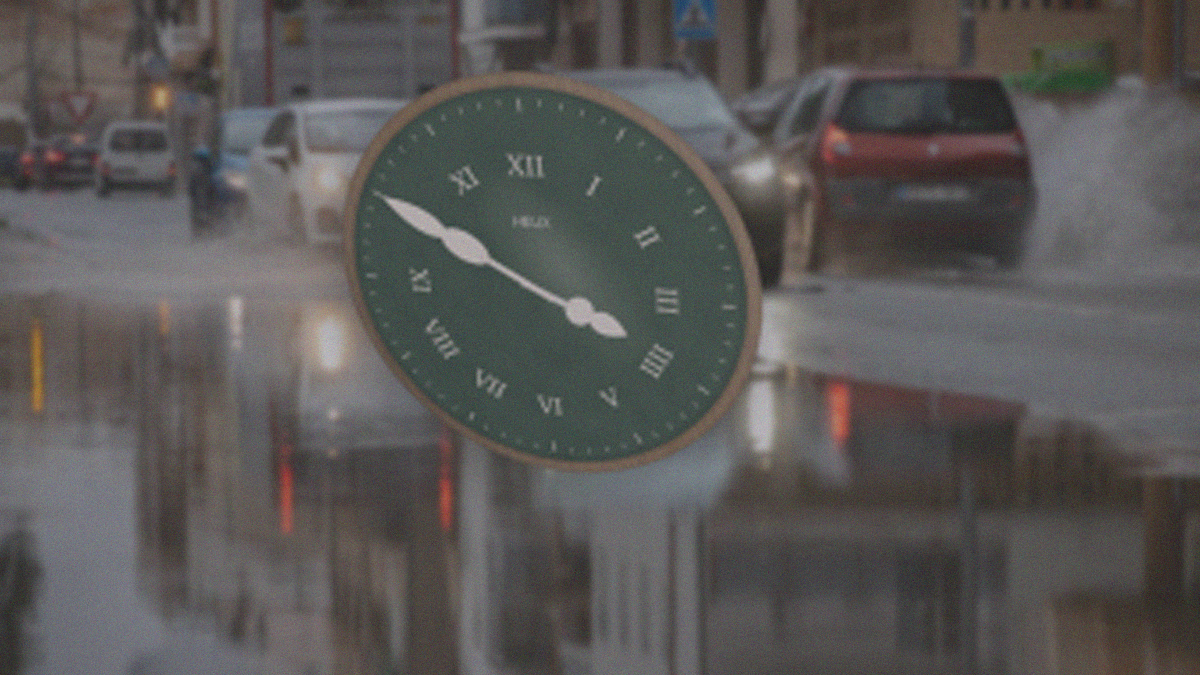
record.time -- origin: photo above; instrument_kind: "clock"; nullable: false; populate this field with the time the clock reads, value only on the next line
3:50
